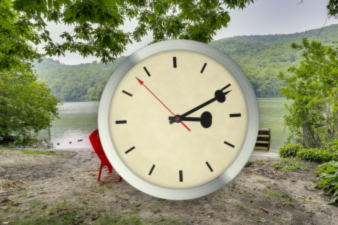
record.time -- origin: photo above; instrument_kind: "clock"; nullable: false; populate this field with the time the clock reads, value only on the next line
3:10:53
